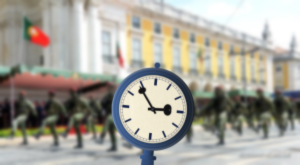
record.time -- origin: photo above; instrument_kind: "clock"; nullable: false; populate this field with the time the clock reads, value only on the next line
2:54
